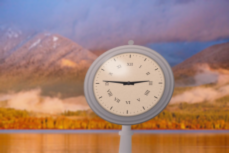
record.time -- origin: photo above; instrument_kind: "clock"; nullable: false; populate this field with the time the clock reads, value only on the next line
2:46
